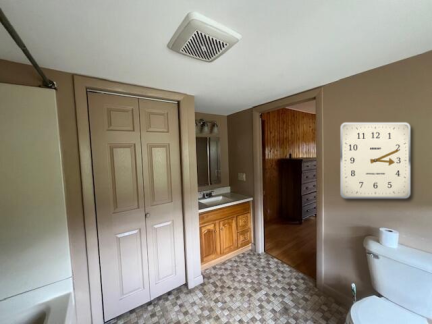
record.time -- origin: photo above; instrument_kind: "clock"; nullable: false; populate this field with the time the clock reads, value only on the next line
3:11
